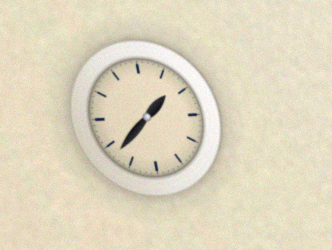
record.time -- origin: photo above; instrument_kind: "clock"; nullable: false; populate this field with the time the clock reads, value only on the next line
1:38
